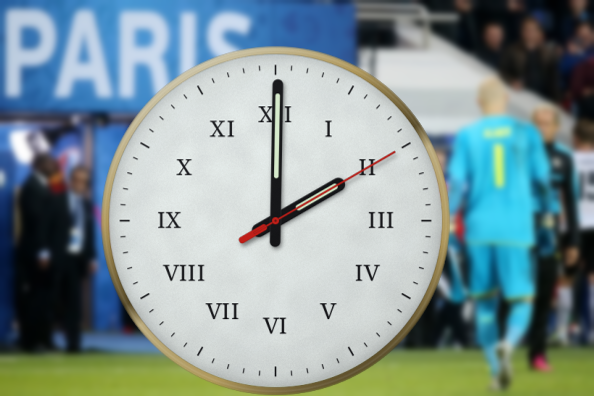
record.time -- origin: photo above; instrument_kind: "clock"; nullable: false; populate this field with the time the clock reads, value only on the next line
2:00:10
